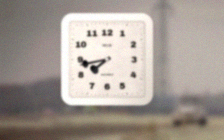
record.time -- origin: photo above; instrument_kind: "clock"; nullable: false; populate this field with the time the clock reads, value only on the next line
7:43
